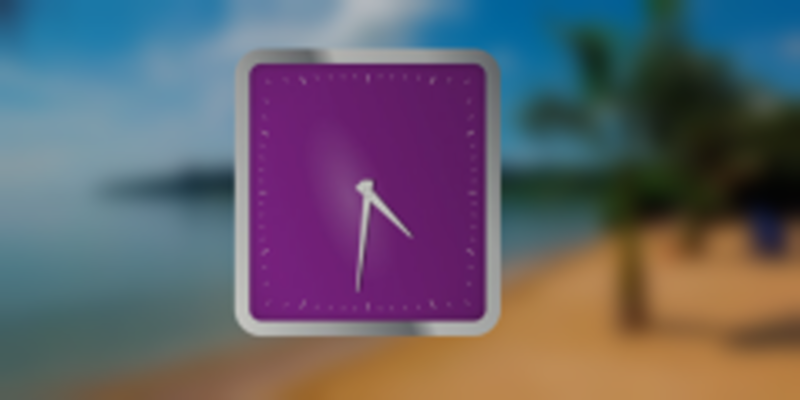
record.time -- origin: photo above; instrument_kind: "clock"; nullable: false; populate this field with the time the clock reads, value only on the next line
4:31
